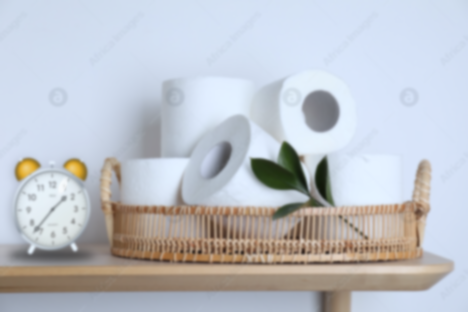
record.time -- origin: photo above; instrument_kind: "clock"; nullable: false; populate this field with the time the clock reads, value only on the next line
1:37
